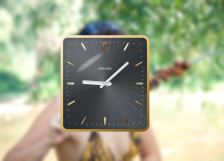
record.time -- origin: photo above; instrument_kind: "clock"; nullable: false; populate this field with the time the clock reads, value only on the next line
9:08
